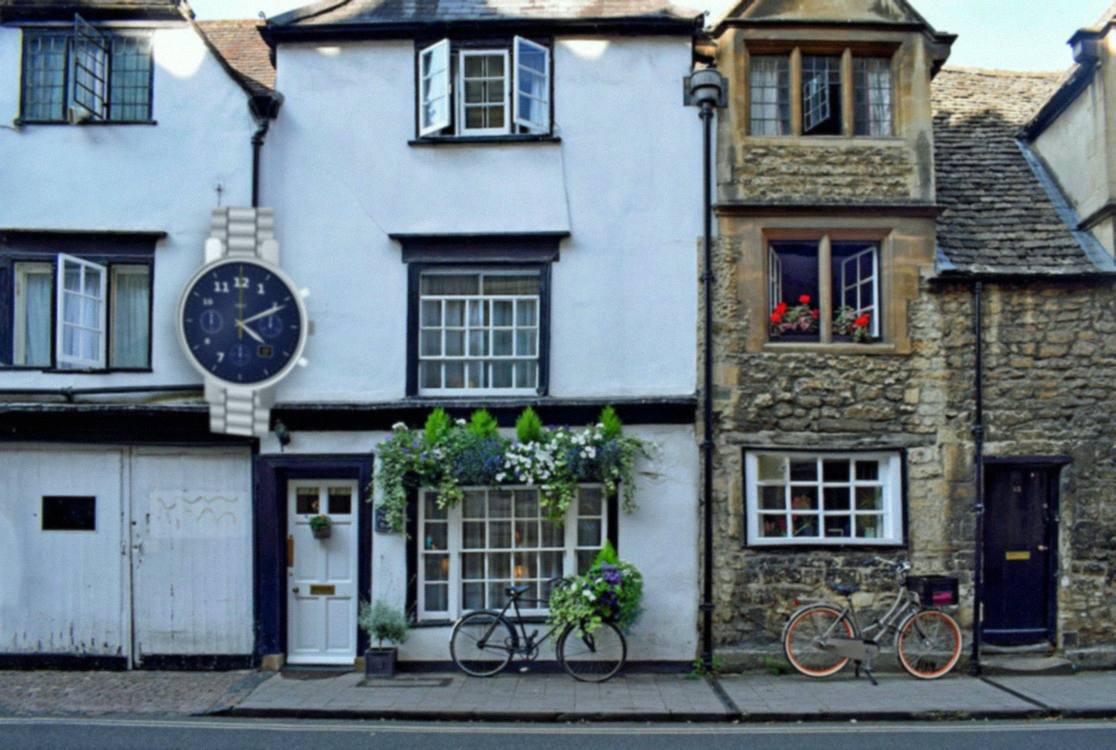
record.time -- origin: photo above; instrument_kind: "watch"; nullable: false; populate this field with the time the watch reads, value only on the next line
4:11
